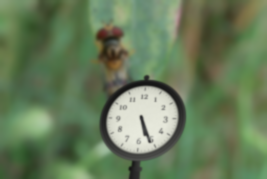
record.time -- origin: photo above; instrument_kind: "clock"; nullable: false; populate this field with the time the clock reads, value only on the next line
5:26
